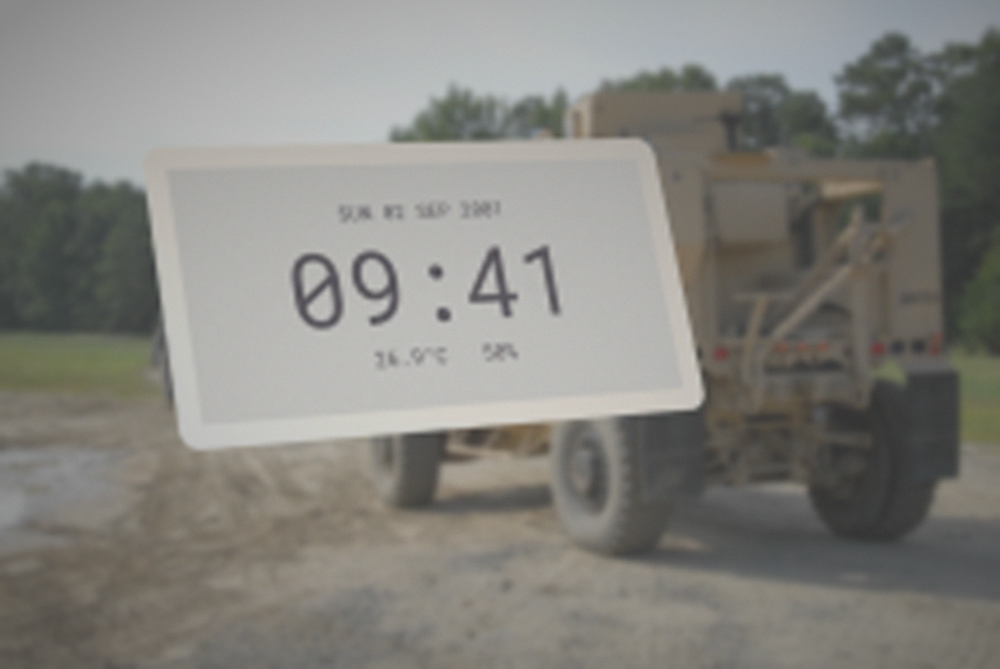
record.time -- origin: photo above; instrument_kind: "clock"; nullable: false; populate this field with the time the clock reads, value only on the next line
9:41
